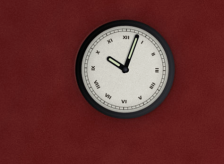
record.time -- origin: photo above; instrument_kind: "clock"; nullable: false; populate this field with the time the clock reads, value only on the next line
10:03
